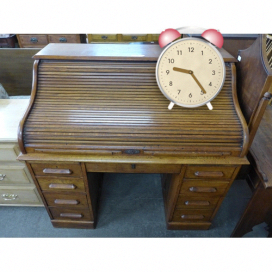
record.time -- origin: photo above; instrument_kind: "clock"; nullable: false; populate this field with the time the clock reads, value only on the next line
9:24
